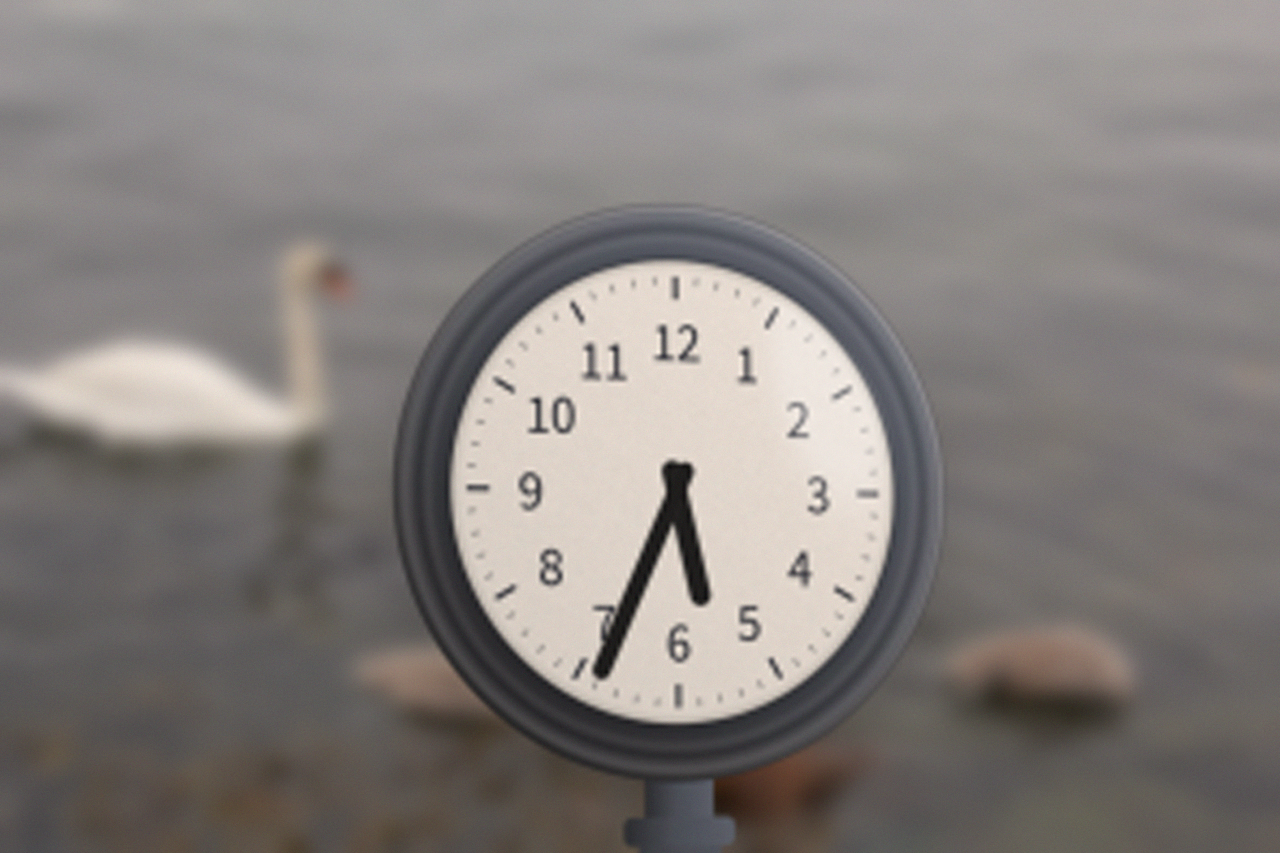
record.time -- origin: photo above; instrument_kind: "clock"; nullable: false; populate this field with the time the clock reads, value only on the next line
5:34
